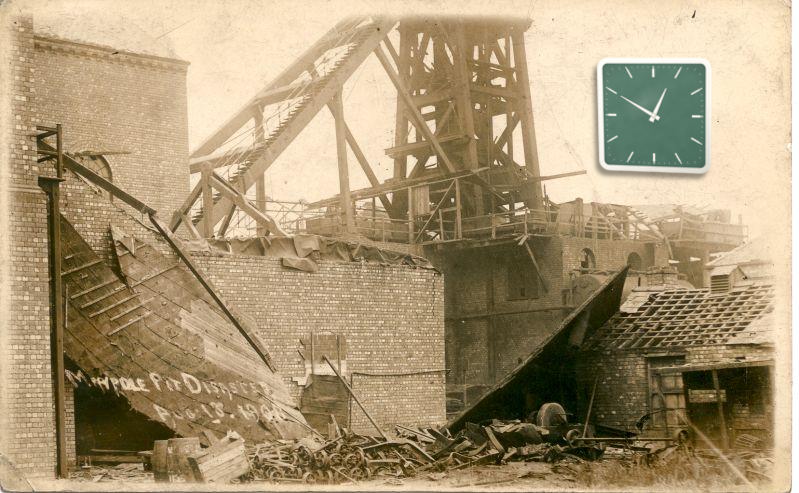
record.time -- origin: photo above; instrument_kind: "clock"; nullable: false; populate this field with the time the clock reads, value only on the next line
12:50
